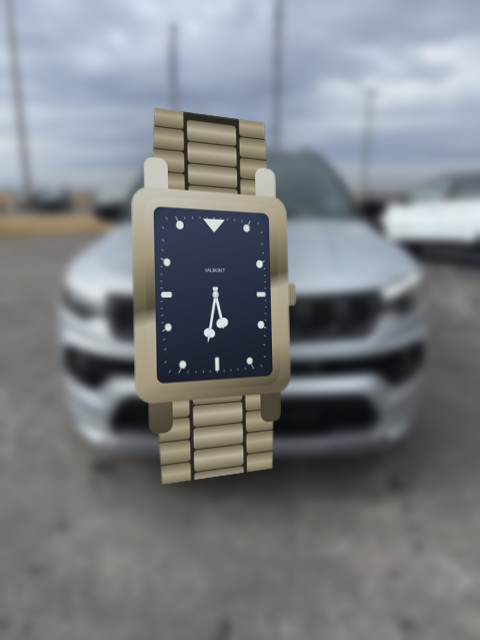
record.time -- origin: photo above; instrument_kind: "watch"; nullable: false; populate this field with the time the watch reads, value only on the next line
5:32
